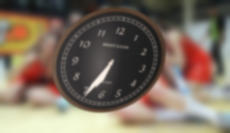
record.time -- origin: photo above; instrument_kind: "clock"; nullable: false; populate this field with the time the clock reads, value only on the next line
6:34
